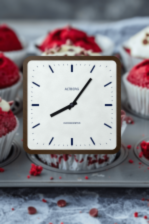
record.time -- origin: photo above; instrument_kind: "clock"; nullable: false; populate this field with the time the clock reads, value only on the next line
8:06
